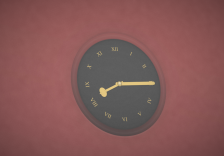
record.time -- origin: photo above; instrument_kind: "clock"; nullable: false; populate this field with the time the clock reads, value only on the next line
8:15
